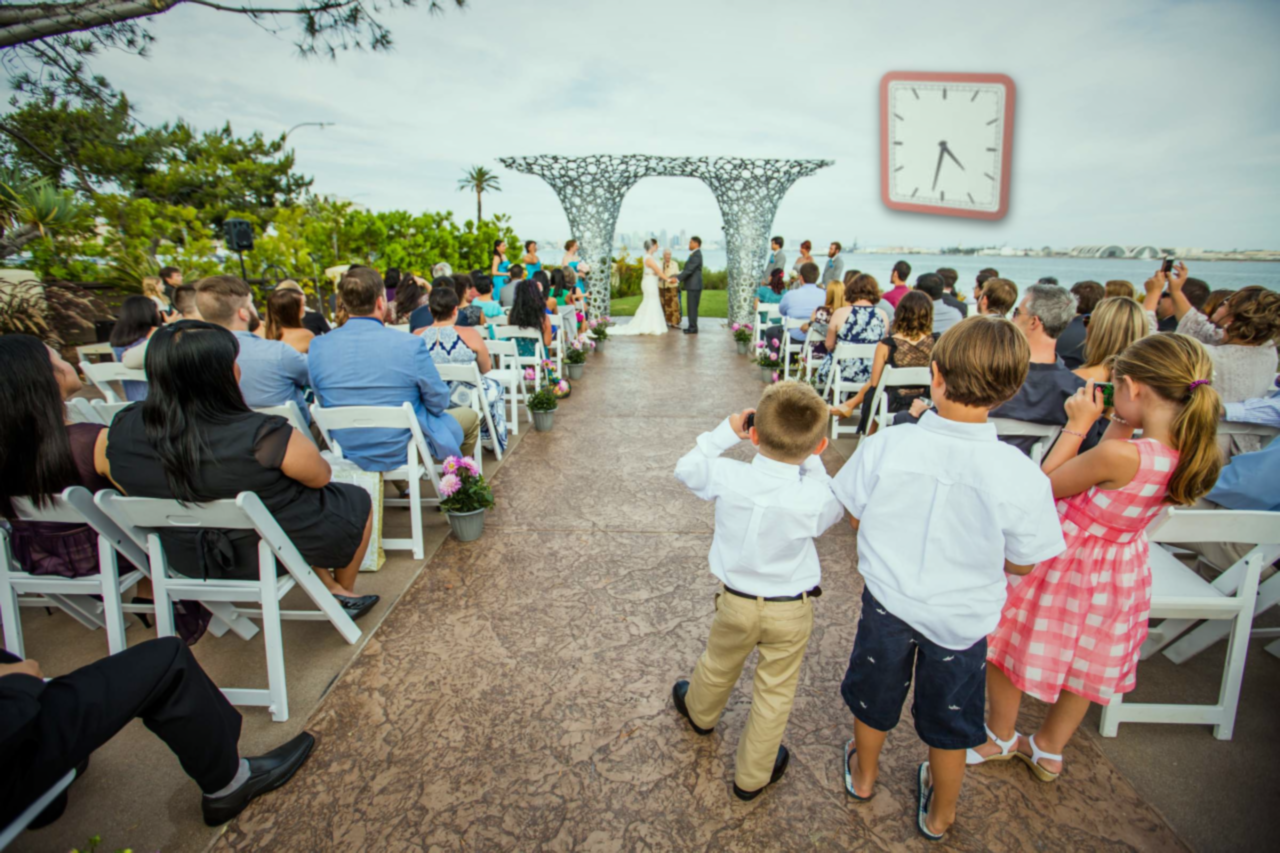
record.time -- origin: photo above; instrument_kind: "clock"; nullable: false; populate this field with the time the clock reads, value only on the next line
4:32
